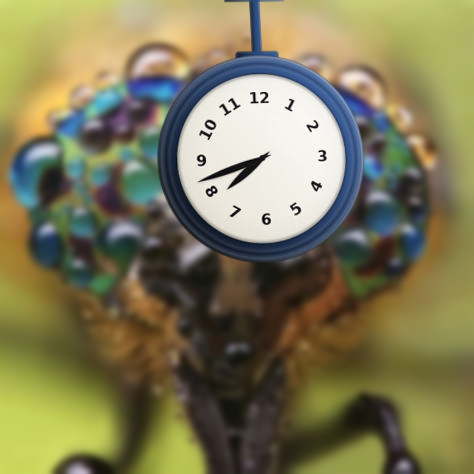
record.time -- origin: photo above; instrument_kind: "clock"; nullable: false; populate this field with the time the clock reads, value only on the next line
7:42
